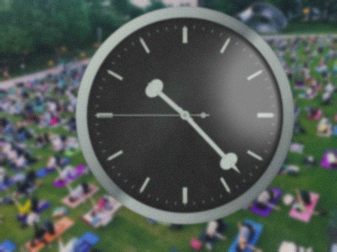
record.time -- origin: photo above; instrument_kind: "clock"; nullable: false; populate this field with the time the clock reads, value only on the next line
10:22:45
